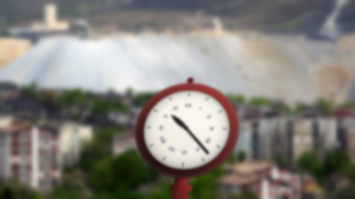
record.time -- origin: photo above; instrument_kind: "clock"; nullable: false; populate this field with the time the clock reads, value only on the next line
10:23
